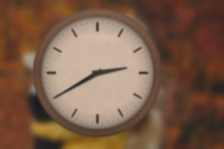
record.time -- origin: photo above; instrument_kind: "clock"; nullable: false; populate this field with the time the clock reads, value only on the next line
2:40
